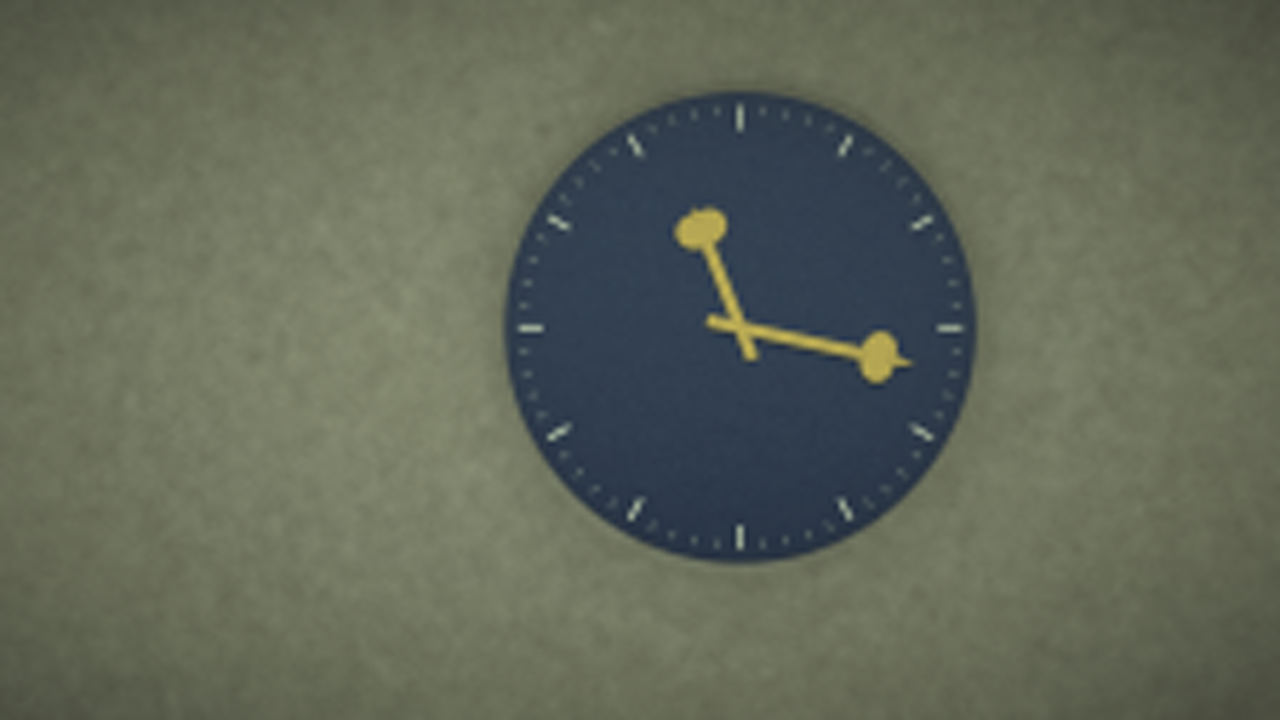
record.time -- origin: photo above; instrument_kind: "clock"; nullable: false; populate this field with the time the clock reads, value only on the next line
11:17
